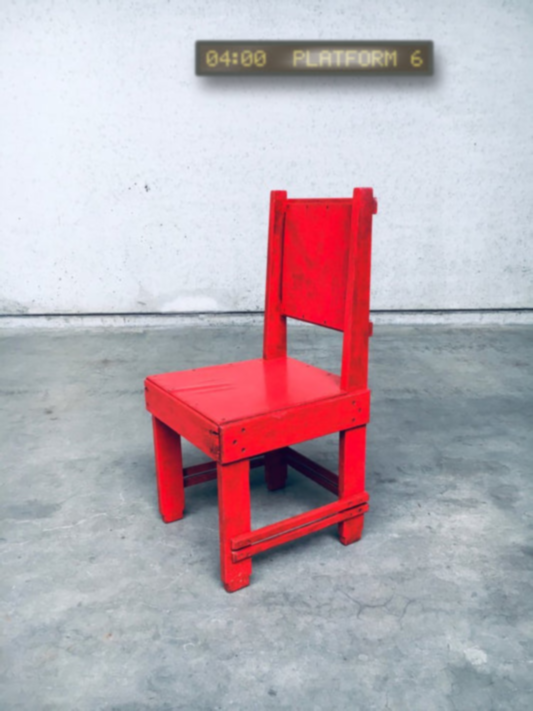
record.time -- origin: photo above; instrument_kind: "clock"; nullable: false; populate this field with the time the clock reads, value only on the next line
4:00
